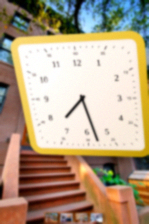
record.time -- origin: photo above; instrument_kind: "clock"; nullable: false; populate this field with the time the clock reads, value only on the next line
7:28
